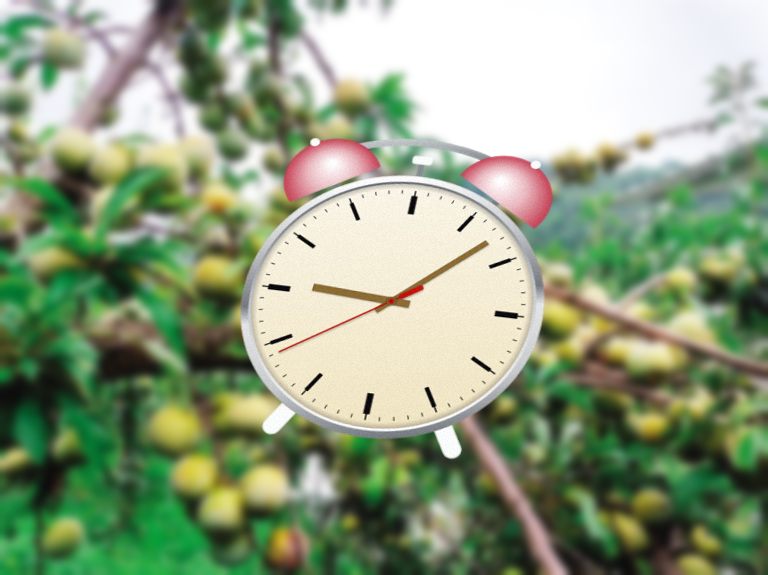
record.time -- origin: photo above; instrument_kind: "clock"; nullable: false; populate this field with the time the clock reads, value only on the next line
9:07:39
